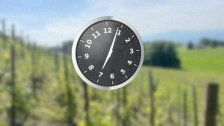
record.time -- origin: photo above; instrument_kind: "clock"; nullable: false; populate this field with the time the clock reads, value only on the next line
7:04
